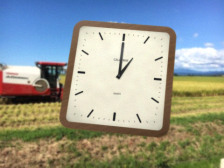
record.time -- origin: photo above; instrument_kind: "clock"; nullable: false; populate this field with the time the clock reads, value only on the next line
1:00
